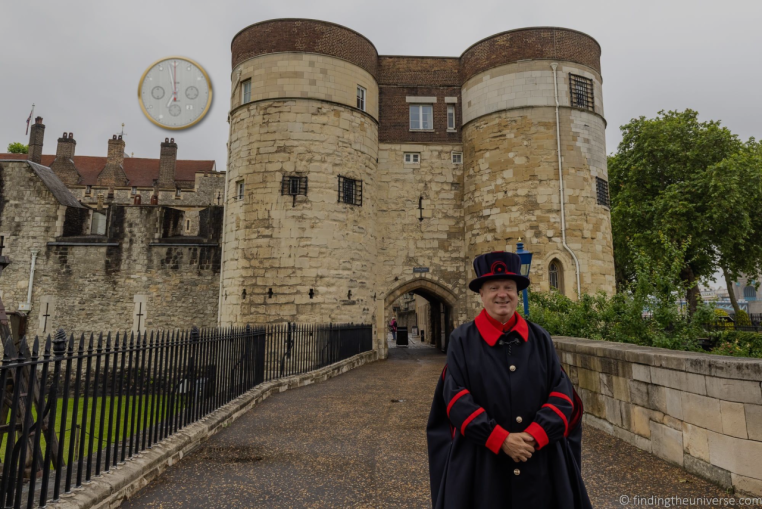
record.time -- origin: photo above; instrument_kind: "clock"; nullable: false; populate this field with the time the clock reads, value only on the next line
6:58
